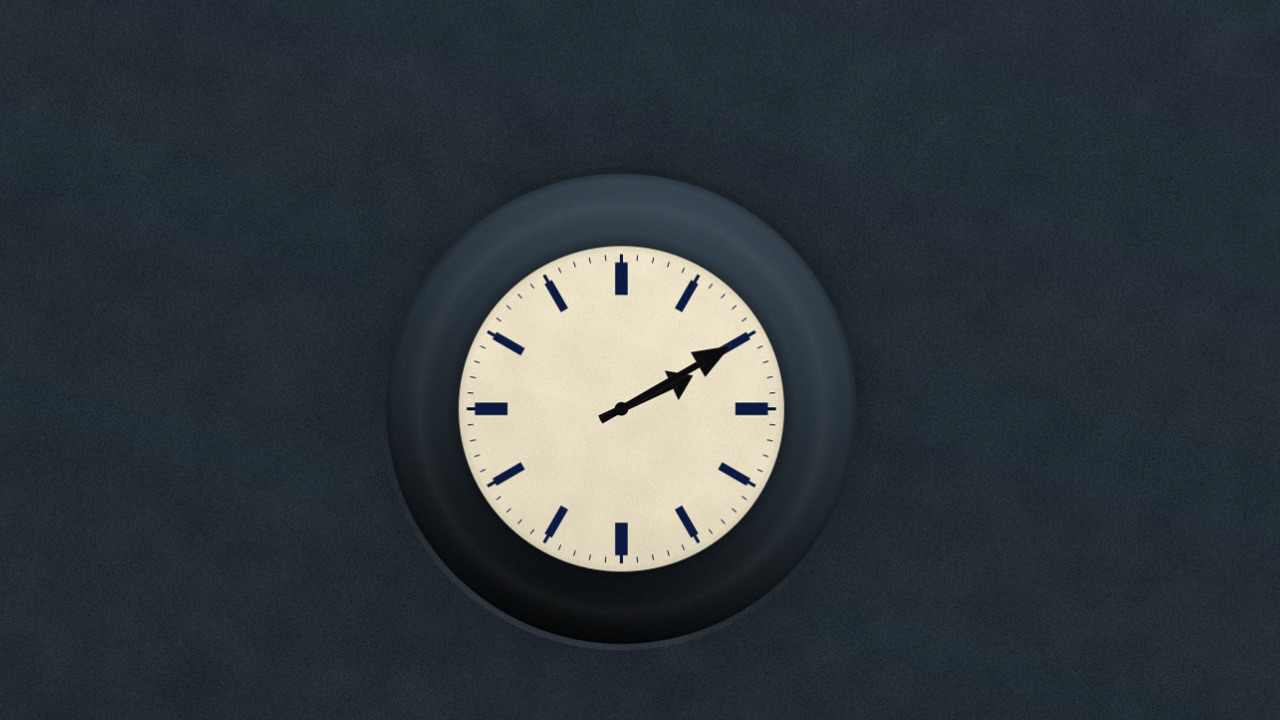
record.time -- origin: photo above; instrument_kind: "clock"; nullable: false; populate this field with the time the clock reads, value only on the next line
2:10
